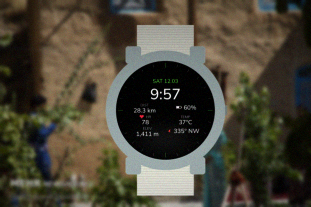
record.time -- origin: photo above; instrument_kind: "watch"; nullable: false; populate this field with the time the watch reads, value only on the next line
9:57
